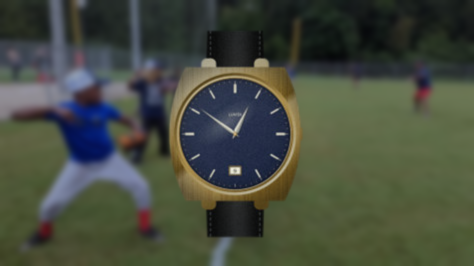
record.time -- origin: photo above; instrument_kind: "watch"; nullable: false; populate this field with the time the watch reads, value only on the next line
12:51
